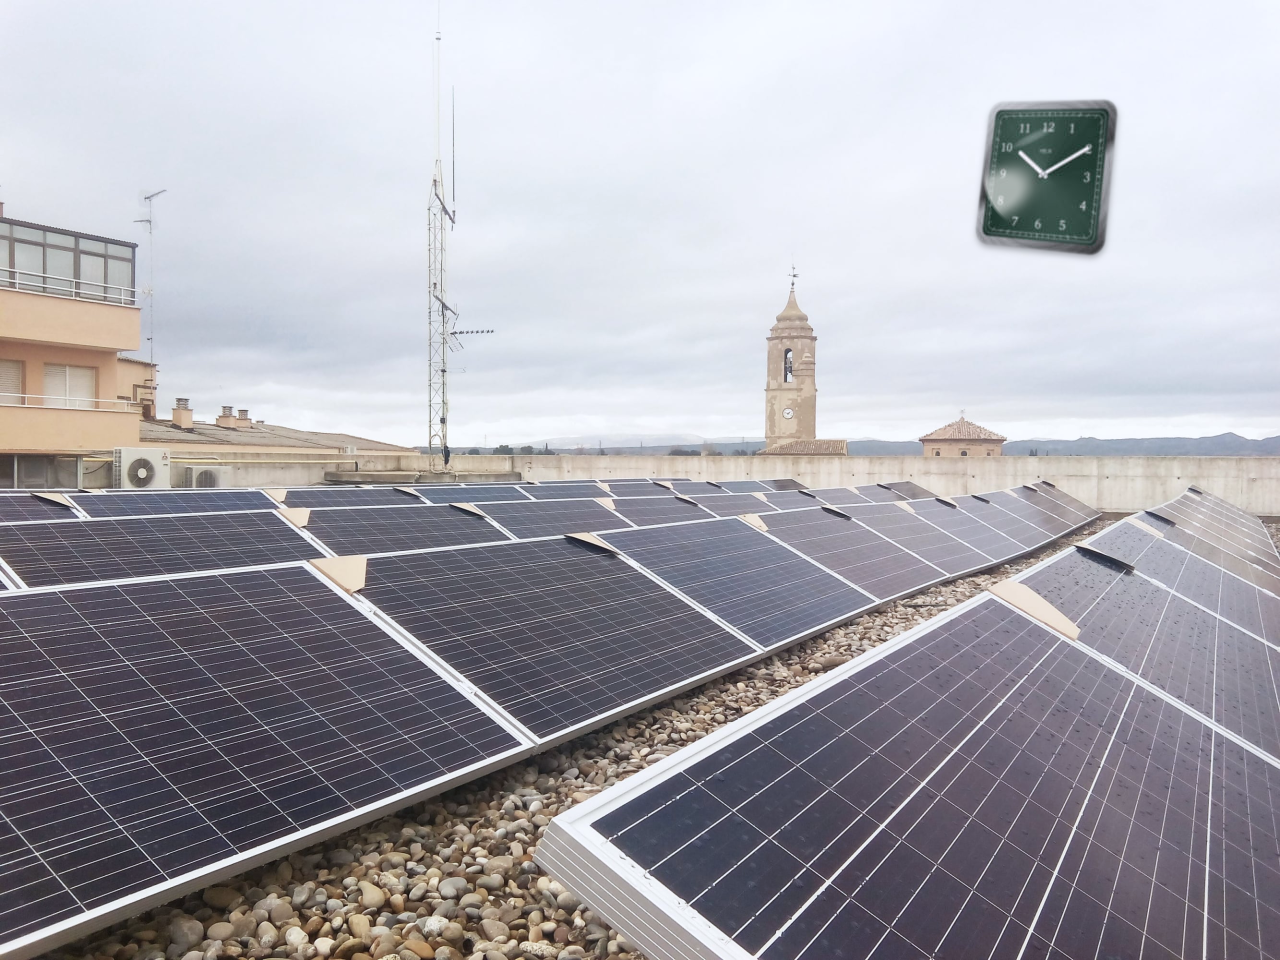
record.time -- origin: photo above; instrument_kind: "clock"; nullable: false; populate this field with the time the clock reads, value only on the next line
10:10
